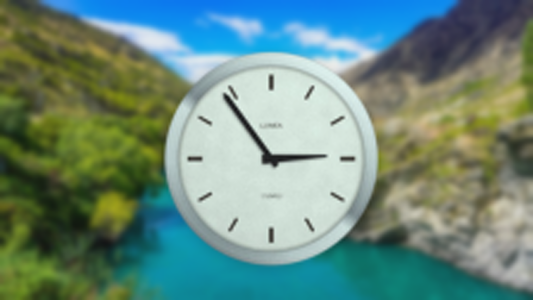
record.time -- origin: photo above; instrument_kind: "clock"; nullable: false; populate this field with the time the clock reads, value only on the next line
2:54
